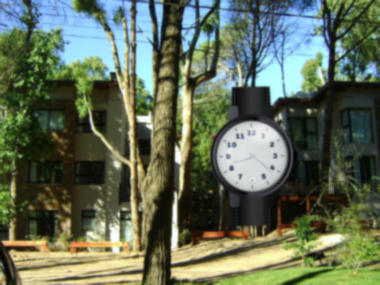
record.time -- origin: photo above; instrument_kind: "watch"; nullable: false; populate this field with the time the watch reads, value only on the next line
8:22
